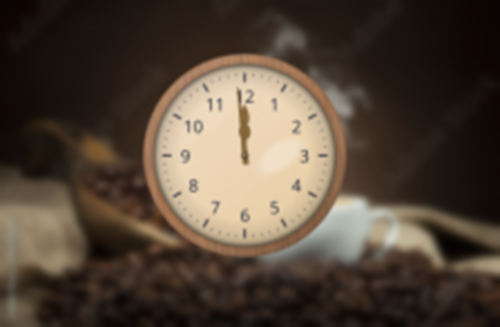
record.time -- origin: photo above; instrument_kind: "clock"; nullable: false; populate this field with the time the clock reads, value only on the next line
11:59
